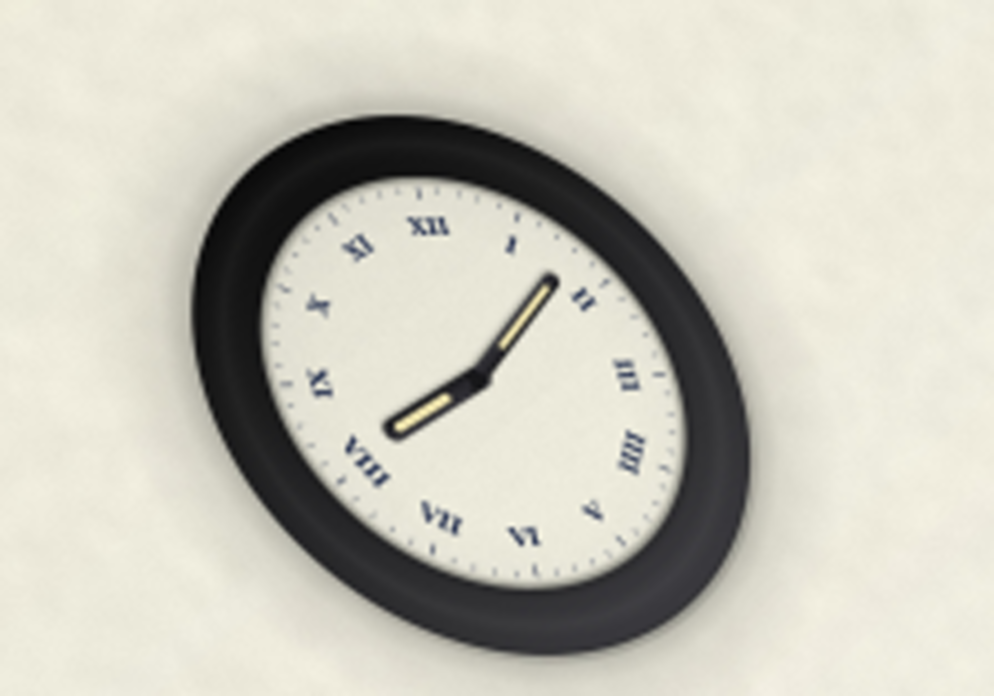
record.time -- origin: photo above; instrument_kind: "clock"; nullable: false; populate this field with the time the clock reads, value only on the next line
8:08
